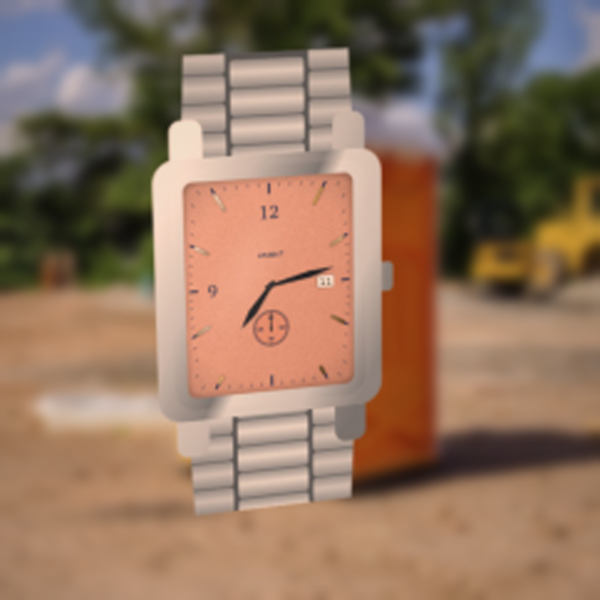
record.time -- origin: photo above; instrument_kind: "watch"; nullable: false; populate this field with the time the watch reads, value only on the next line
7:13
